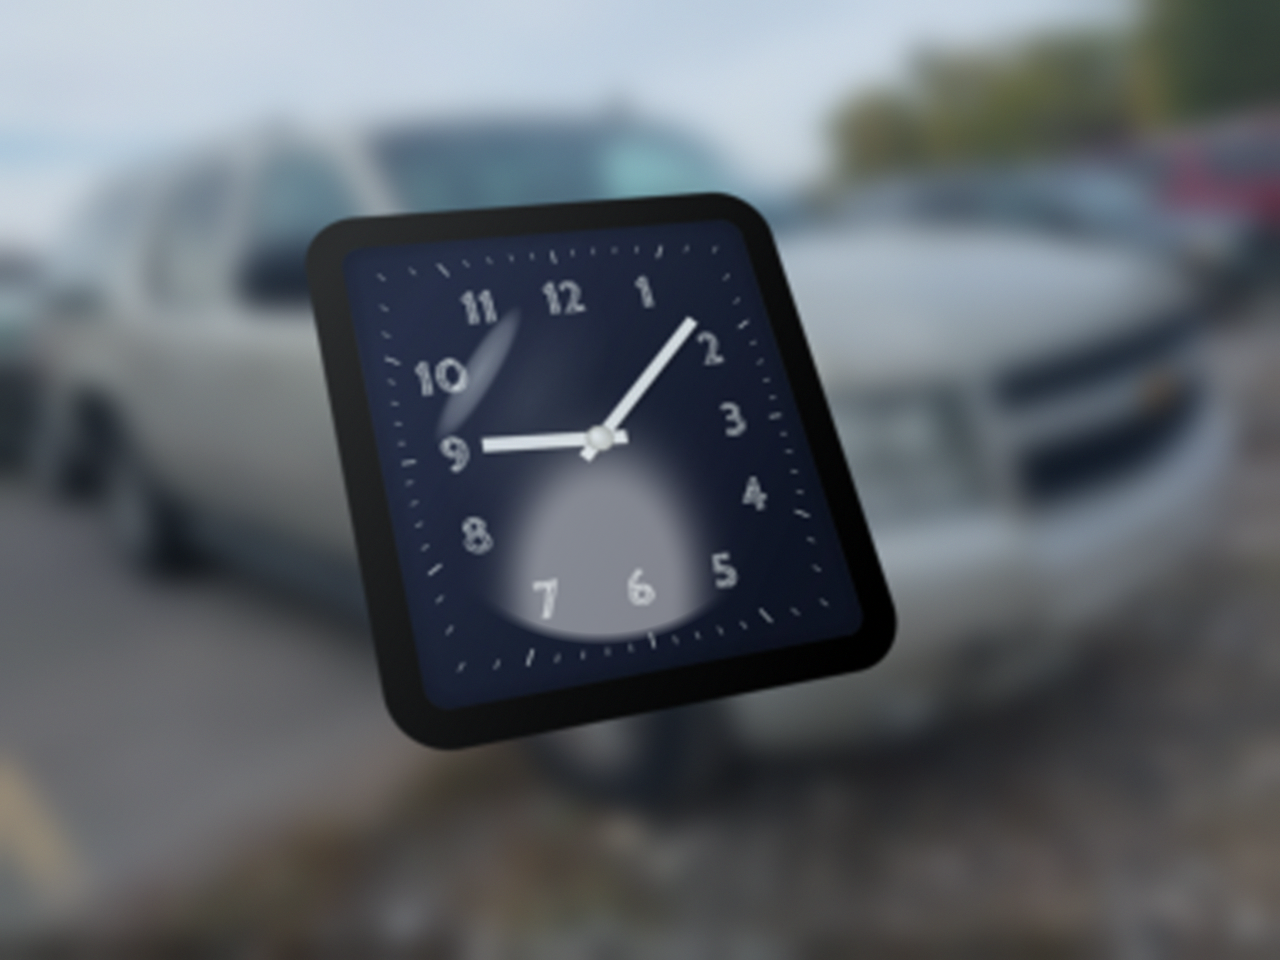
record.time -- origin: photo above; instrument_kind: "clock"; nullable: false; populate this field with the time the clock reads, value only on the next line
9:08
